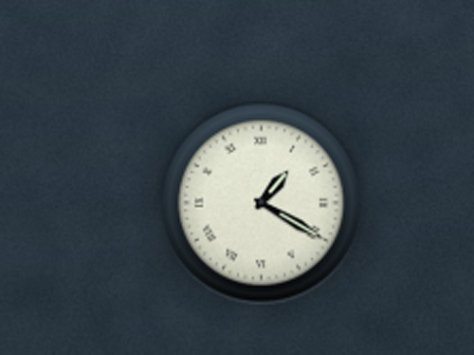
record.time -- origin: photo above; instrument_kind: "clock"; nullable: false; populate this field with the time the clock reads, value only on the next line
1:20
